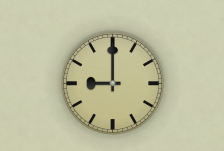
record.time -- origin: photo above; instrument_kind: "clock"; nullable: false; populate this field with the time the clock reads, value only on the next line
9:00
